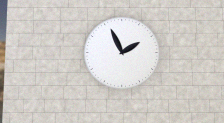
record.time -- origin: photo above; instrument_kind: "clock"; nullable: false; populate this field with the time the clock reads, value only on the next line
1:56
